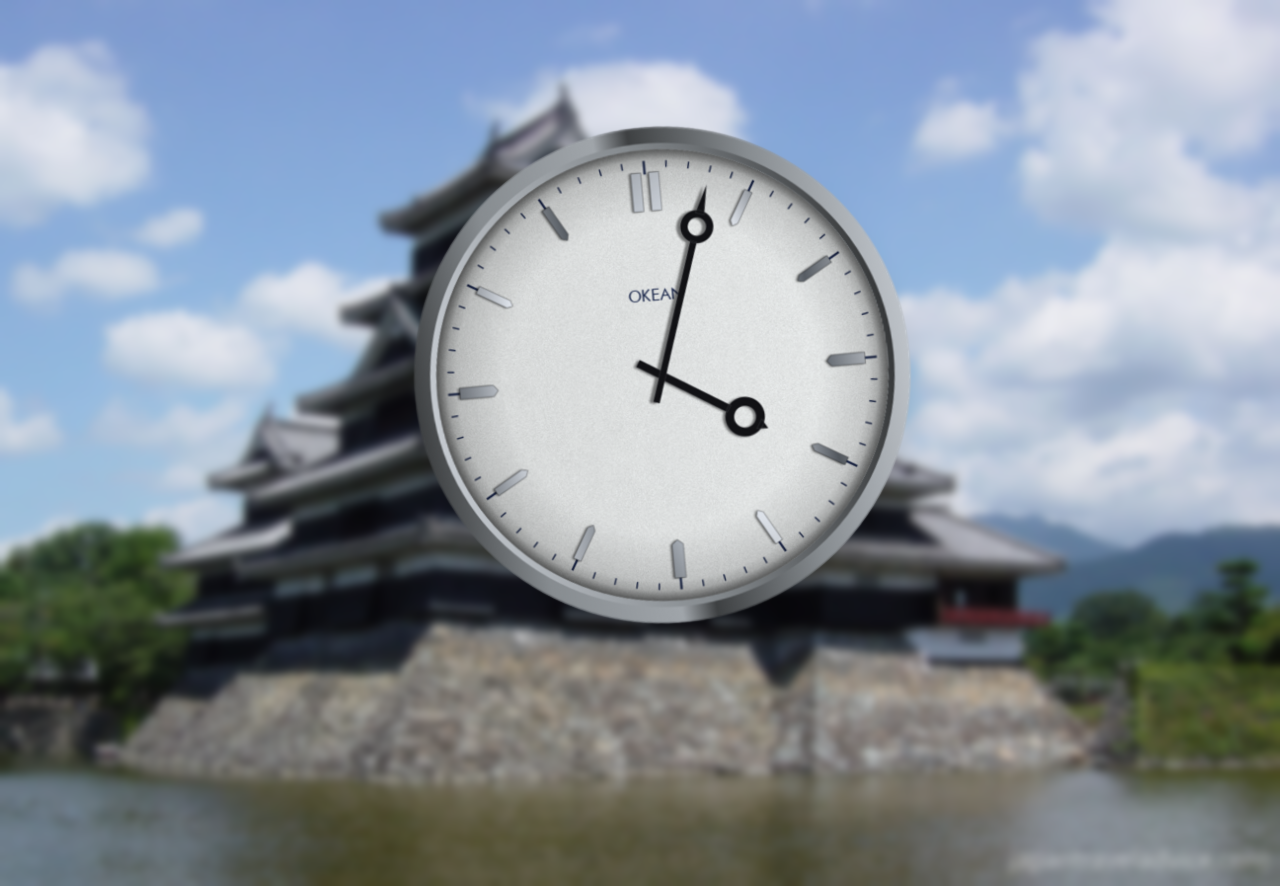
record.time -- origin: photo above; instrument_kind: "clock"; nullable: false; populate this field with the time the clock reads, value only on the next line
4:03
